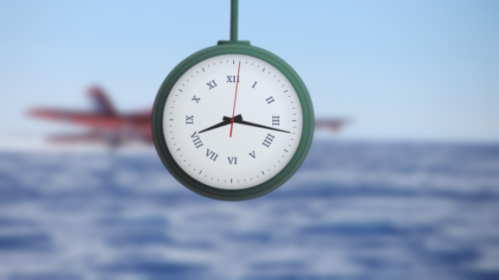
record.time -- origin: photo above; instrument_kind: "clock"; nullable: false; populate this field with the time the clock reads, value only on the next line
8:17:01
